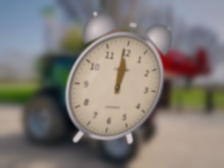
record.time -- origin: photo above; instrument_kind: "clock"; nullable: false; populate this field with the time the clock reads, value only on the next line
11:59
